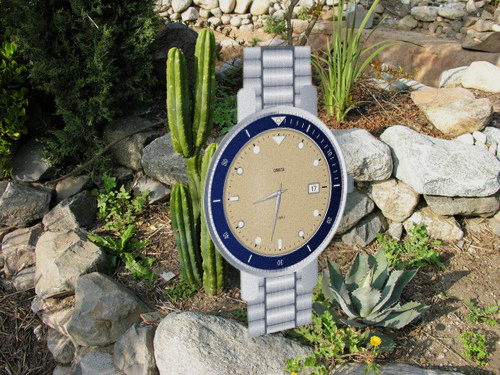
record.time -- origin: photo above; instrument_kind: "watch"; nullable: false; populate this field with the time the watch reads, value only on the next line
8:32
